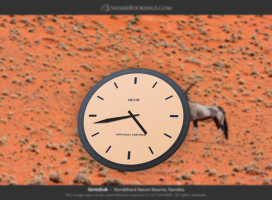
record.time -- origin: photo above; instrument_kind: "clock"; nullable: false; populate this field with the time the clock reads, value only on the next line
4:43
